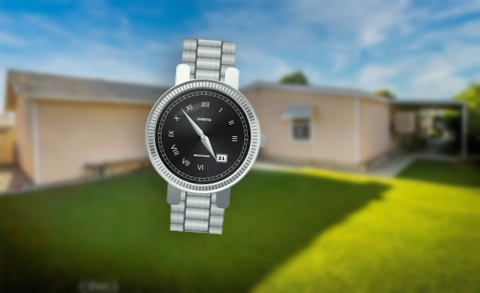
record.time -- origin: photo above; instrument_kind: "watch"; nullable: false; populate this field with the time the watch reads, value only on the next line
4:53
